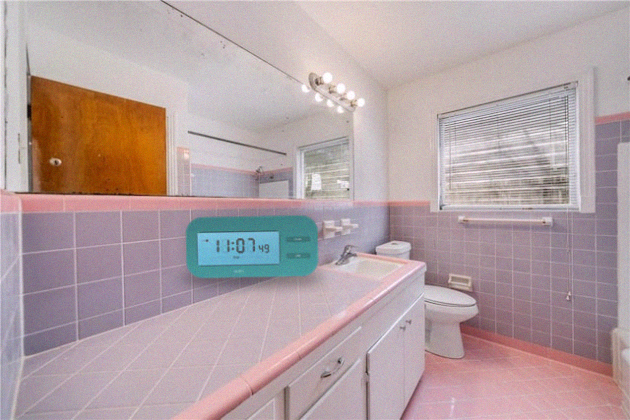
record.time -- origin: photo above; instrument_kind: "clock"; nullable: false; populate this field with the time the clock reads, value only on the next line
11:07:49
